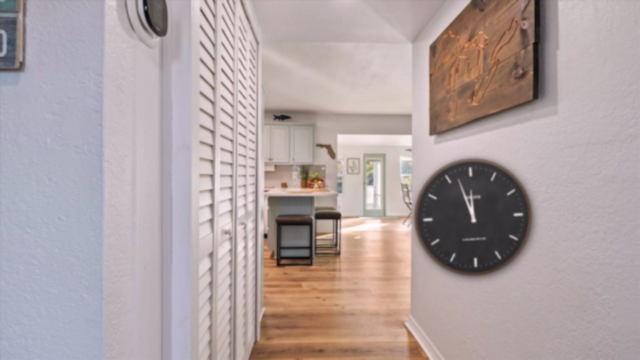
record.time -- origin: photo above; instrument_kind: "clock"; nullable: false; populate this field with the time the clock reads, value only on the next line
11:57
